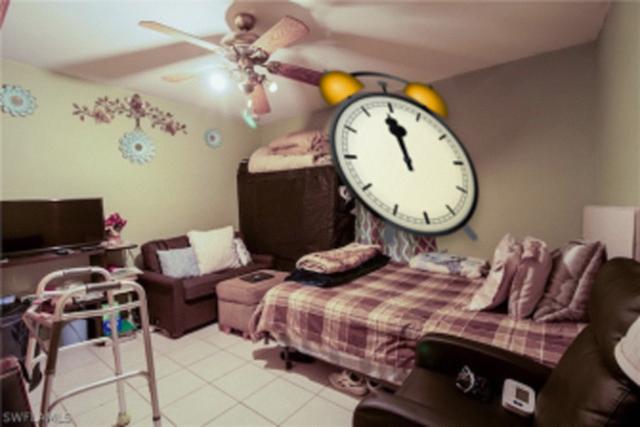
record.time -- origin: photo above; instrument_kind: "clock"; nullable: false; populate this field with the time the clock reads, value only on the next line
11:59
